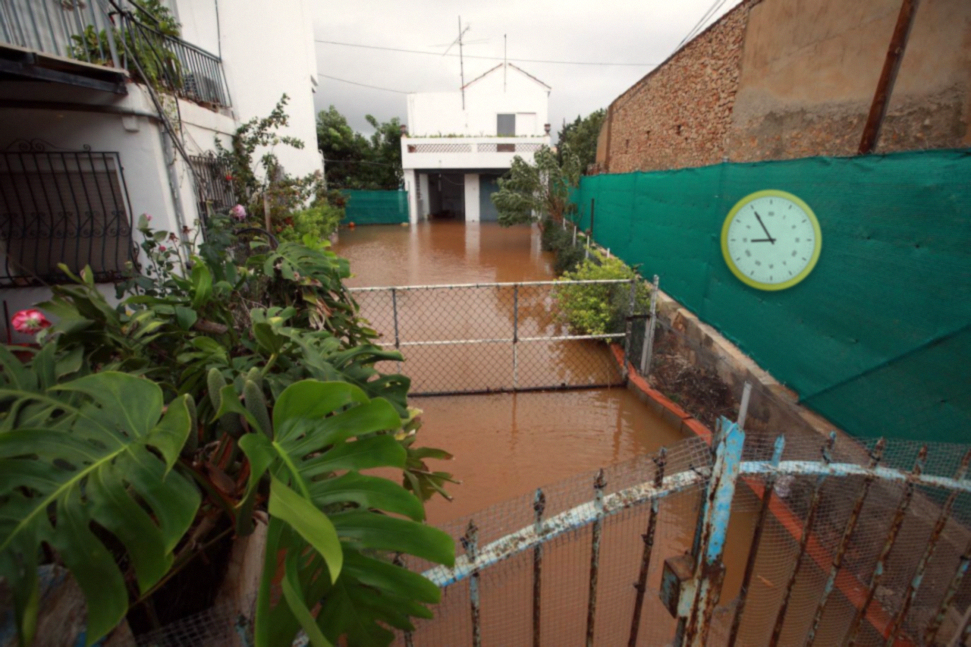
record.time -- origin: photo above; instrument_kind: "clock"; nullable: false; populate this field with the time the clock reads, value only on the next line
8:55
